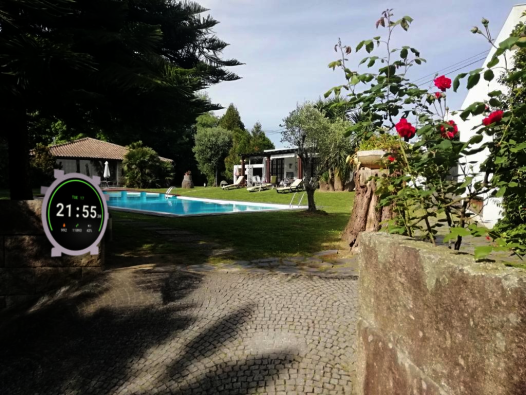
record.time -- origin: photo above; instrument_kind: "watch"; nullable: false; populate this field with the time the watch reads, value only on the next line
21:55
